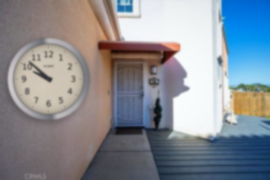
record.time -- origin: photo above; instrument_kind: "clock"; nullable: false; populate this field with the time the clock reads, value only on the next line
9:52
